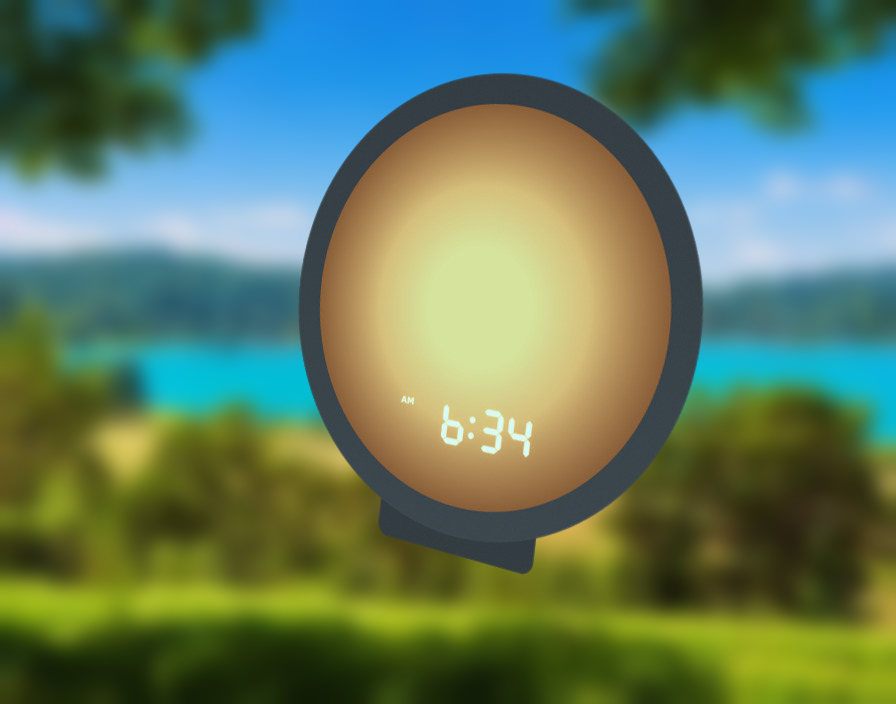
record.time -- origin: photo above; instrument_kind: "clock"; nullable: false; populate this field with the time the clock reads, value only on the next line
6:34
